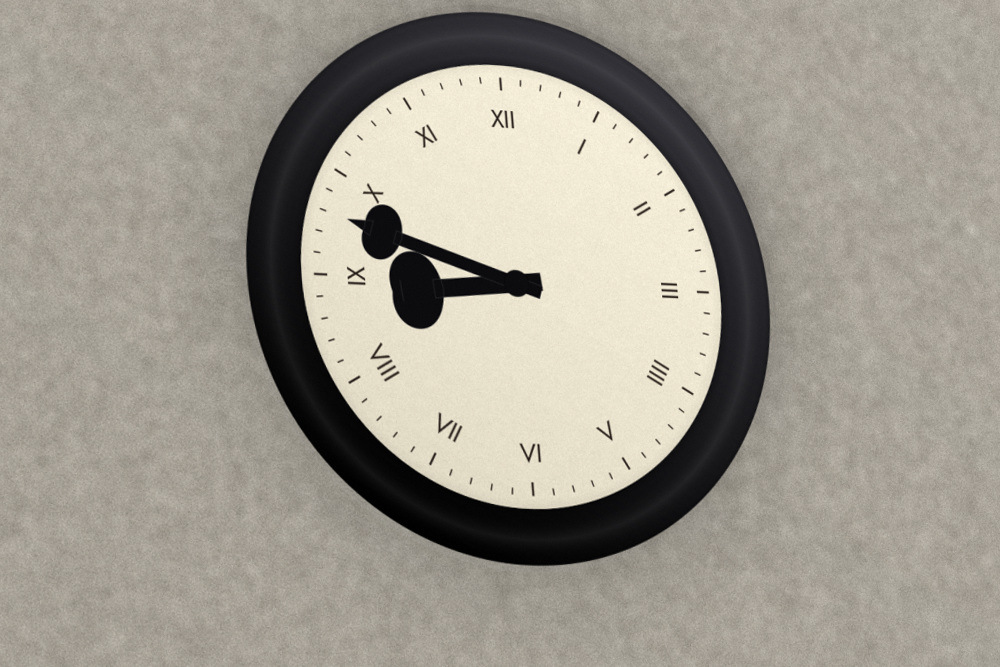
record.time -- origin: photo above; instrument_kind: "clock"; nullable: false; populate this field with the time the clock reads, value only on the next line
8:48
